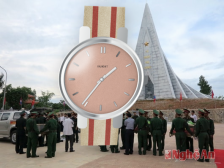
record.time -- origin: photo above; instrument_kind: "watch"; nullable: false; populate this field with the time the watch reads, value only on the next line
1:36
